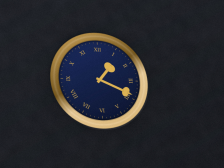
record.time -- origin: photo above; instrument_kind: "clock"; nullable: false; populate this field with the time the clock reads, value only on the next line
1:19
